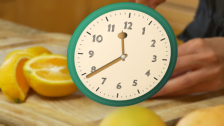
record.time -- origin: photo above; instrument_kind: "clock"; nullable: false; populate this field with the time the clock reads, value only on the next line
11:39
